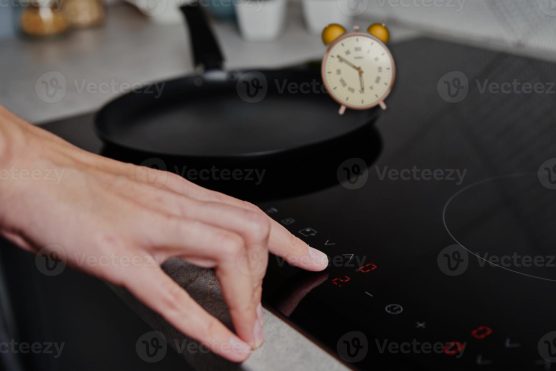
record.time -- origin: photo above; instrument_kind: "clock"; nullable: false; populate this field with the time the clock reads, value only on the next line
5:51
